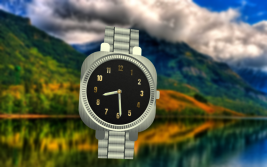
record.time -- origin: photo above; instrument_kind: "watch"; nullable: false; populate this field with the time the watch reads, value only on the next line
8:29
